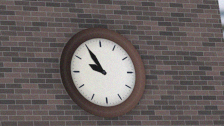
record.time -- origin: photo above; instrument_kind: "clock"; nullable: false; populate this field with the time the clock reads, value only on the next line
9:55
